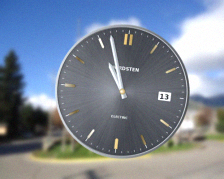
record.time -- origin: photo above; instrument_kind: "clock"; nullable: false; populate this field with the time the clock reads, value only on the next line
10:57
